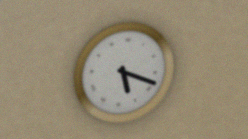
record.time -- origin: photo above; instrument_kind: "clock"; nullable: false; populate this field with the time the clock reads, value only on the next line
5:18
